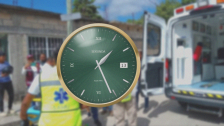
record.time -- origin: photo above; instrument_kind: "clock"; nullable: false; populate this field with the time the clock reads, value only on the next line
1:26
